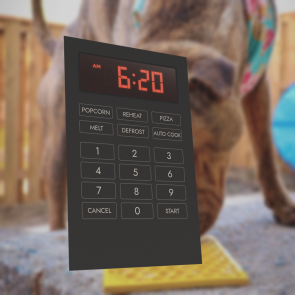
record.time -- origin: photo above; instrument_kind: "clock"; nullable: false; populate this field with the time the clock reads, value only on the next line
6:20
